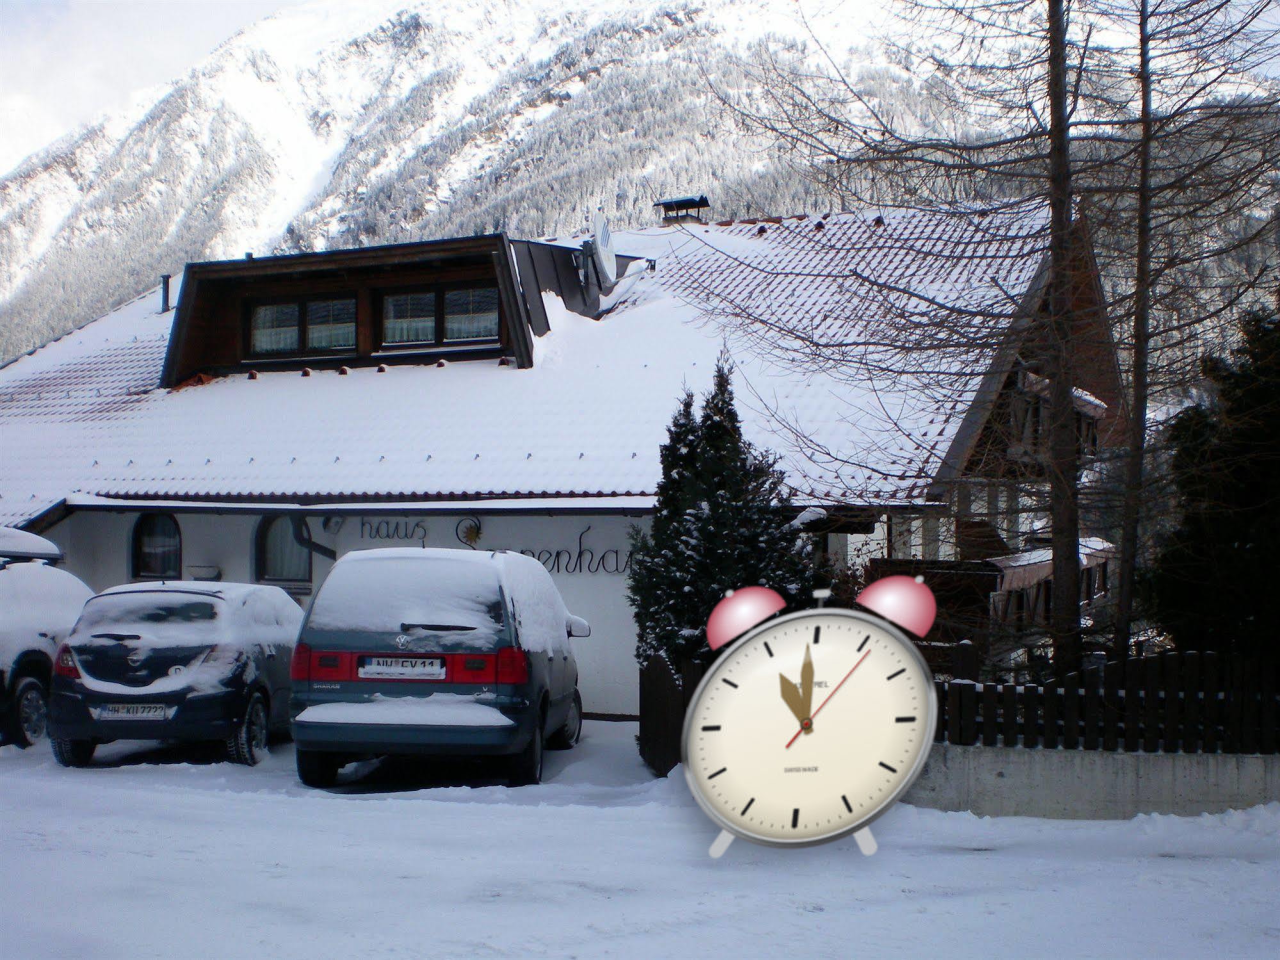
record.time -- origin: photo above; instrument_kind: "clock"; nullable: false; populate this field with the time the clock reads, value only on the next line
10:59:06
